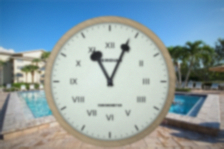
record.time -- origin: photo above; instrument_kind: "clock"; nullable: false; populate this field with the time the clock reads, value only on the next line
11:04
